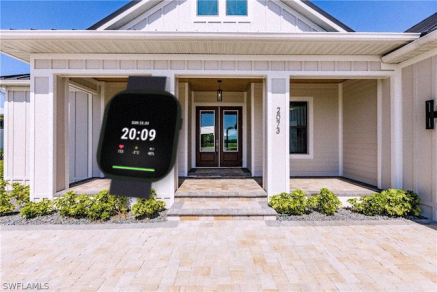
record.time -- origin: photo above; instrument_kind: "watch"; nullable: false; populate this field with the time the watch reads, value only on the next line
20:09
